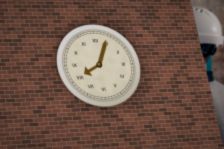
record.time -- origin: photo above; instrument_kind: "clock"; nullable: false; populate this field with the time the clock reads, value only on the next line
8:04
